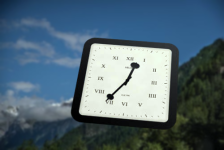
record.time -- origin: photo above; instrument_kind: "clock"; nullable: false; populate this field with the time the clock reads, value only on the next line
12:36
